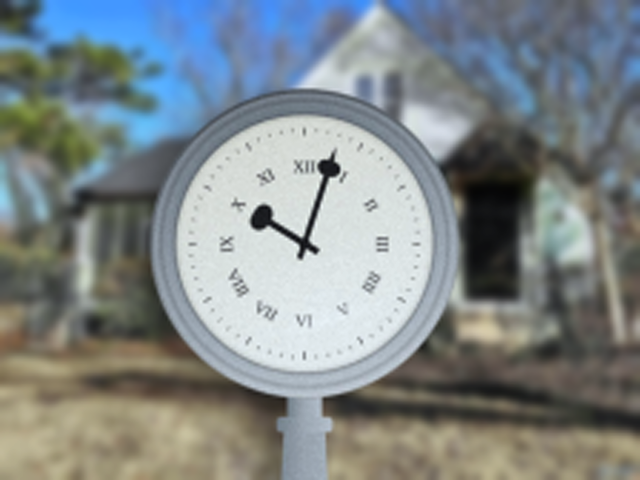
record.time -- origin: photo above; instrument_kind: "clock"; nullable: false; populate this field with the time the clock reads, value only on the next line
10:03
